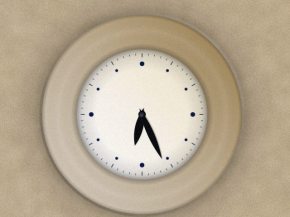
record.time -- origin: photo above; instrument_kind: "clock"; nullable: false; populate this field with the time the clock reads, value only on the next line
6:26
